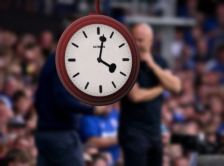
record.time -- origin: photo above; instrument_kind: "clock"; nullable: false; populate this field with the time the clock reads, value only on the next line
4:02
